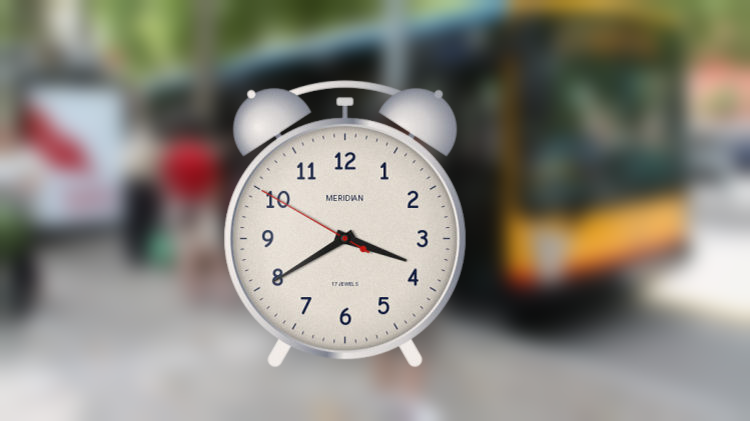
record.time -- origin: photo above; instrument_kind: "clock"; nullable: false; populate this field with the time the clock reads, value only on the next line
3:39:50
